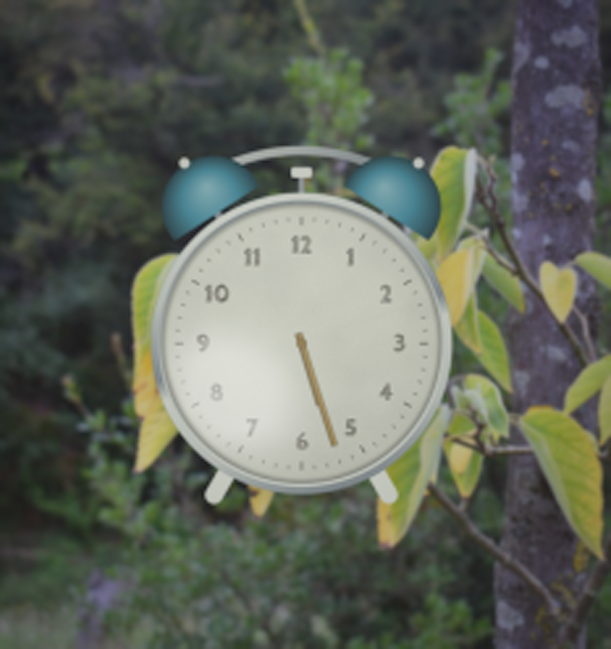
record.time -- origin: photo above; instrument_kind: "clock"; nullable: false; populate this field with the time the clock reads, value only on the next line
5:27
